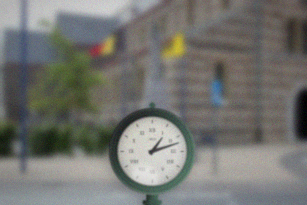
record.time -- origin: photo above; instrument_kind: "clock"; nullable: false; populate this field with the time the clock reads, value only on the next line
1:12
